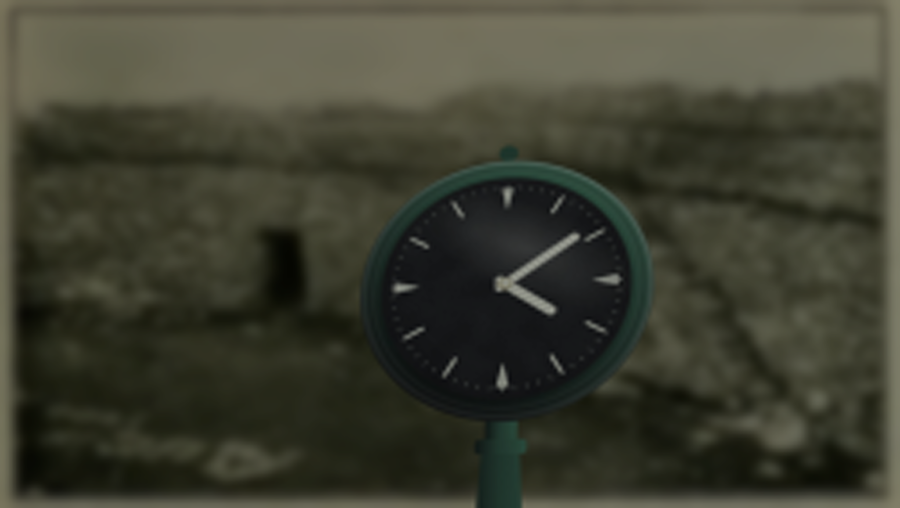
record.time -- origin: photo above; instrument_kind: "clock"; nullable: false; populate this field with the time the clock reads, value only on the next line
4:09
